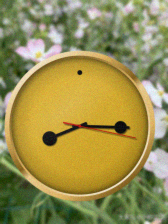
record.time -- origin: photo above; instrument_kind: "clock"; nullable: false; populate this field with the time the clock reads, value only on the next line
8:15:17
